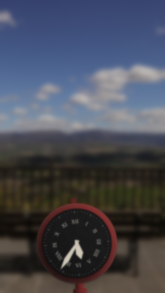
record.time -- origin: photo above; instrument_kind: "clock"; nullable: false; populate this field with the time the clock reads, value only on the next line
5:36
